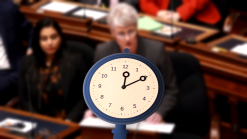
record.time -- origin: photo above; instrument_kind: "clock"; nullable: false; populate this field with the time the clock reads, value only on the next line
12:10
